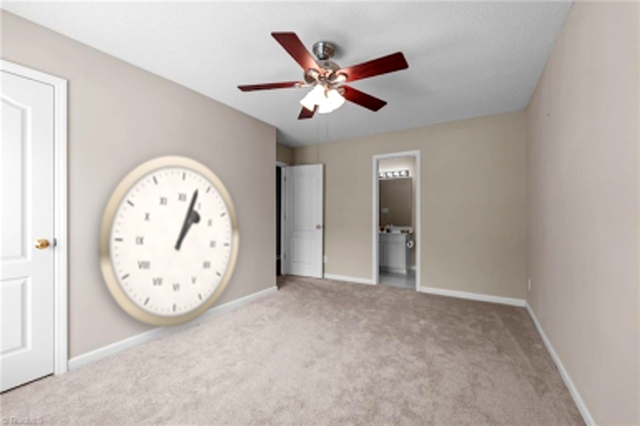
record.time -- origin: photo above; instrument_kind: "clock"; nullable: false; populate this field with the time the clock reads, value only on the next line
1:03
